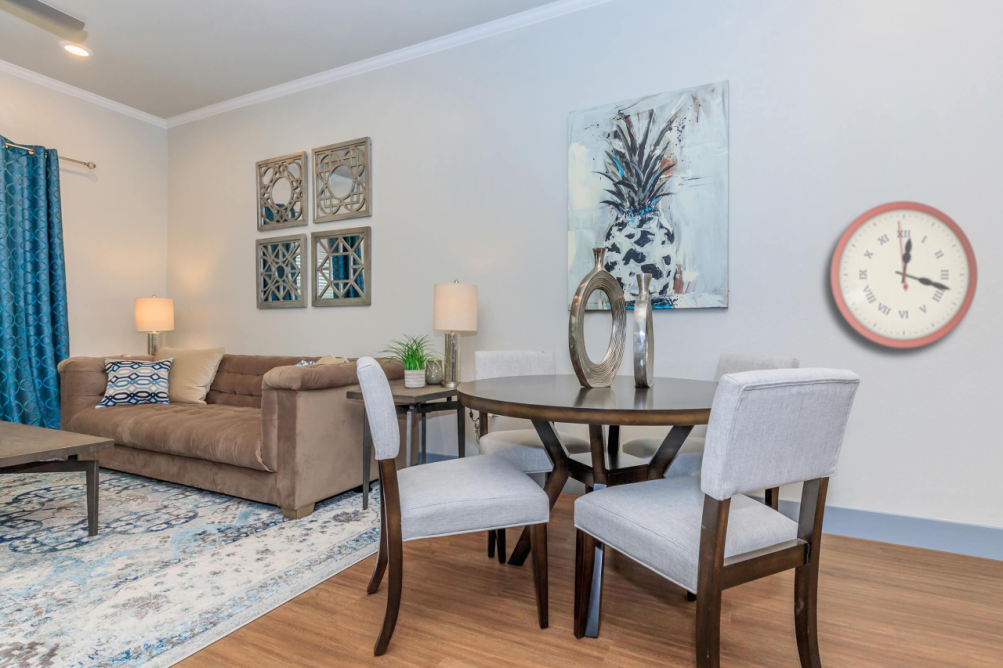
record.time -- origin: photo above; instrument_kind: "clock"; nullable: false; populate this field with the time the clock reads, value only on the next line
12:17:59
